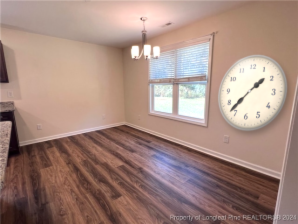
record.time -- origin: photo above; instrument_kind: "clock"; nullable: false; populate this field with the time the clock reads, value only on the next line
1:37
